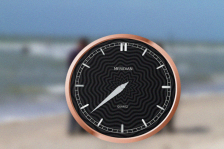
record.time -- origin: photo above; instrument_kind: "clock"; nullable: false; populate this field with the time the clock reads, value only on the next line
7:38
